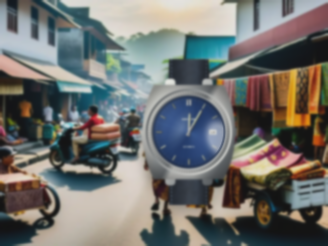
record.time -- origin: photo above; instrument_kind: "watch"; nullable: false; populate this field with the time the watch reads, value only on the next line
12:05
